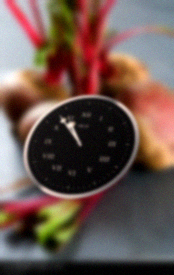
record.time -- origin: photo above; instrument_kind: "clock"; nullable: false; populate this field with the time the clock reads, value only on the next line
10:53
